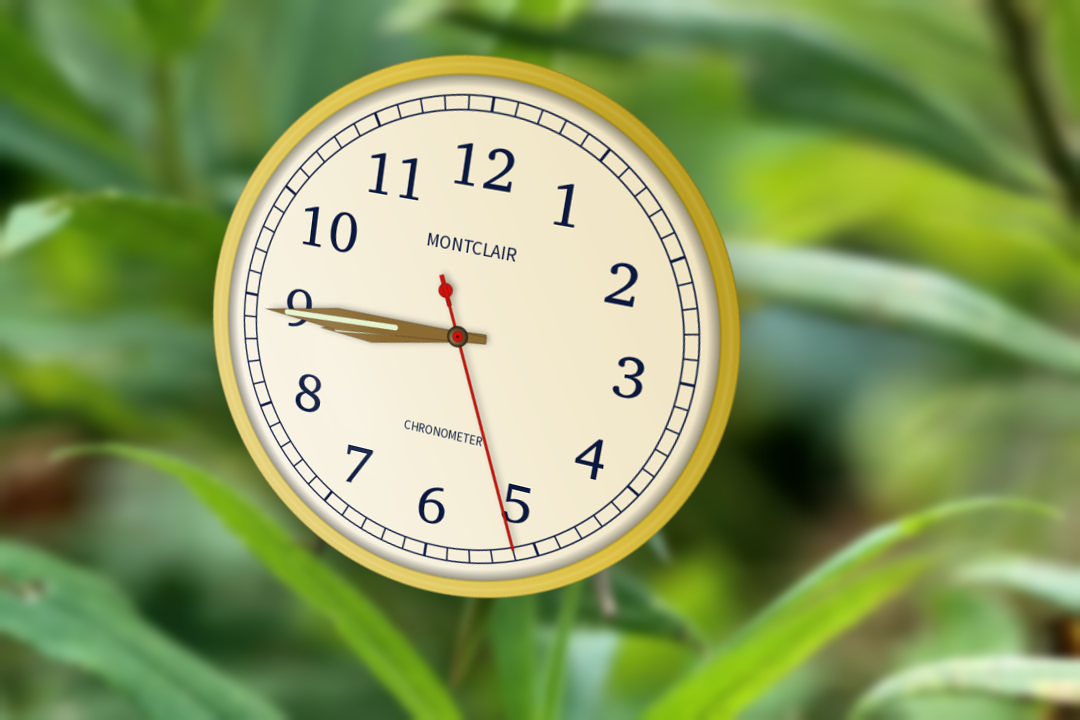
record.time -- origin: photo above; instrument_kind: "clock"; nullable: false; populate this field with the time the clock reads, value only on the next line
8:44:26
